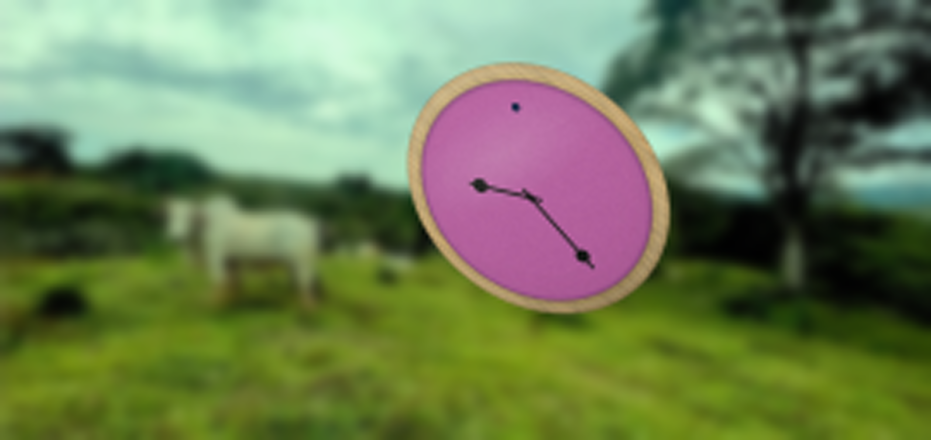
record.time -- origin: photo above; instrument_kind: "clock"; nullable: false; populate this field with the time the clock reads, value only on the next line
9:24
